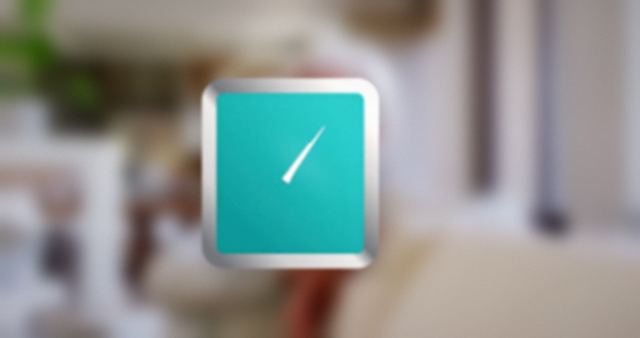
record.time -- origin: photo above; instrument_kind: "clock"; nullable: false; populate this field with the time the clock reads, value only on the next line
1:06
